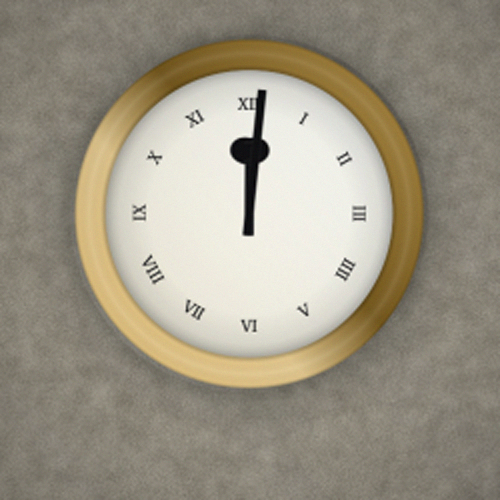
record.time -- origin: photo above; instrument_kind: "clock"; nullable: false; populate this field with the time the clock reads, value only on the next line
12:01
